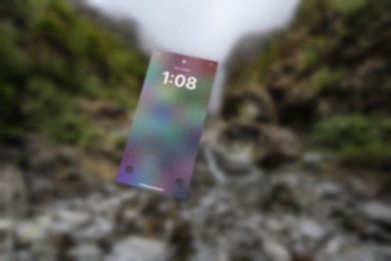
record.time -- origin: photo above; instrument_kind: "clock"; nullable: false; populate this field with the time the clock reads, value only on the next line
1:08
